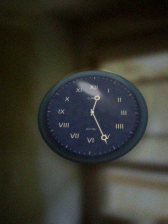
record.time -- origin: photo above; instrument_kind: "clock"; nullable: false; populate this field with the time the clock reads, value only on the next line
12:26
